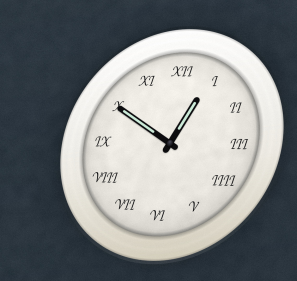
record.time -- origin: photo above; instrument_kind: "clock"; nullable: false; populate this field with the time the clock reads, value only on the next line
12:50
